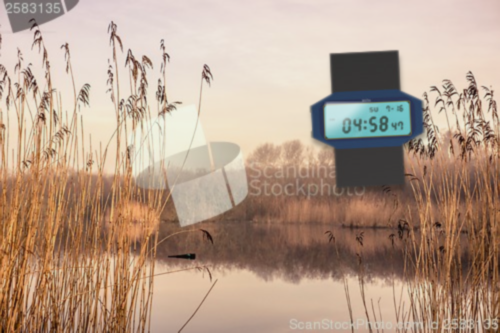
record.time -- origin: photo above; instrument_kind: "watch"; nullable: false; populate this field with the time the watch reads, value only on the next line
4:58
